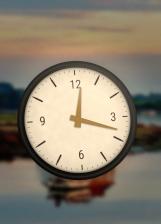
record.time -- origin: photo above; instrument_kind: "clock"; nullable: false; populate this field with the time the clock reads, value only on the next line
12:18
